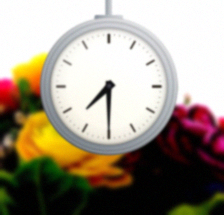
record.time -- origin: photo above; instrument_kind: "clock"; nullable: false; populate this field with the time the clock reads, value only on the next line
7:30
